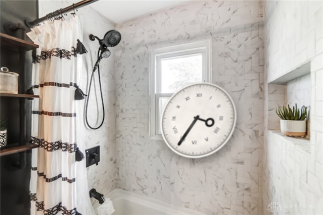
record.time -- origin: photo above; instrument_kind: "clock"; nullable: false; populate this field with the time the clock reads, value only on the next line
3:35
